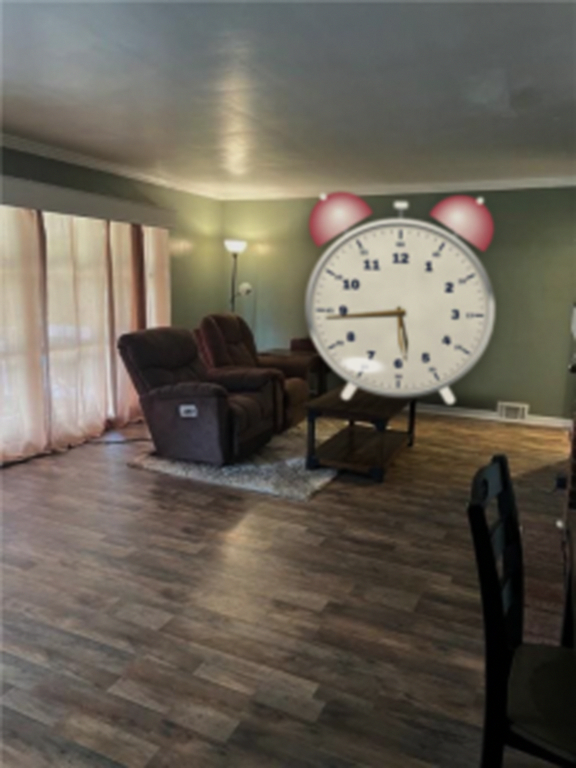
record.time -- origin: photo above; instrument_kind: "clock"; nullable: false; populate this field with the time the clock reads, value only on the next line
5:44
